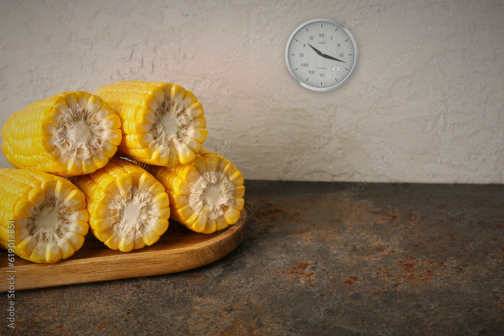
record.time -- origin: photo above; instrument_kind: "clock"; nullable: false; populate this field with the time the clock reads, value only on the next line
10:18
